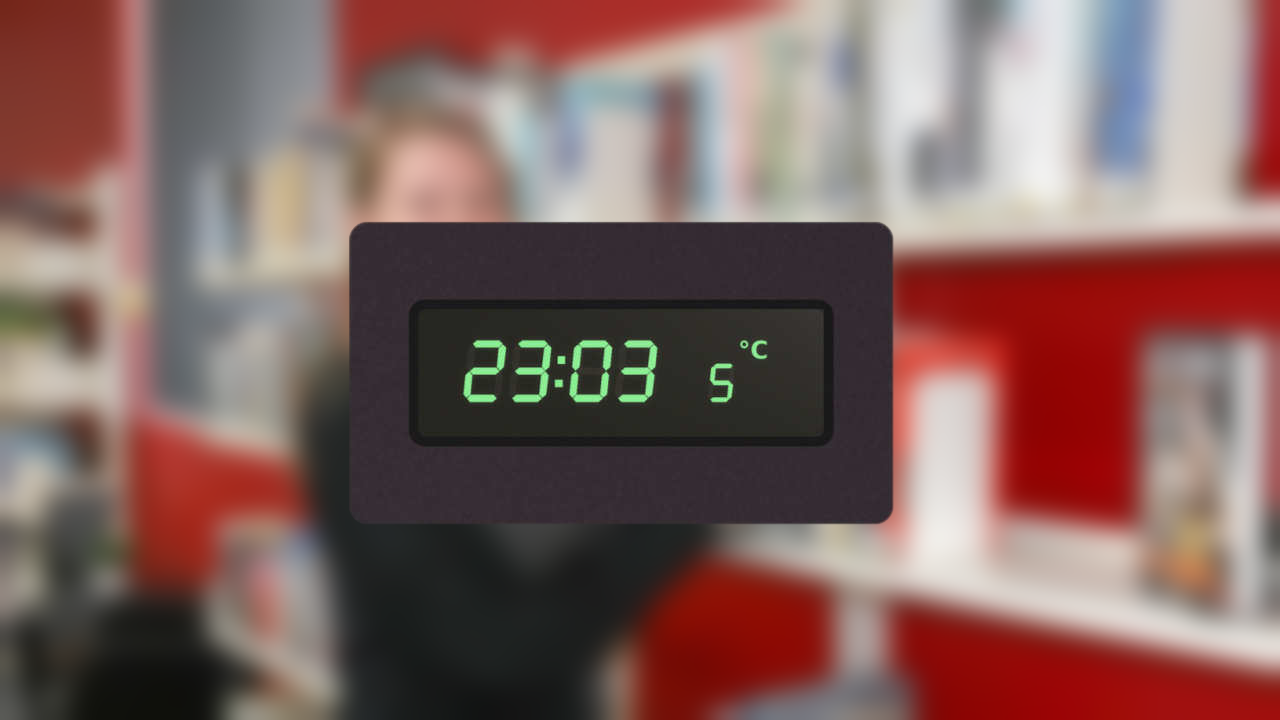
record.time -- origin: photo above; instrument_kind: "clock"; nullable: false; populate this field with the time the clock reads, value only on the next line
23:03
